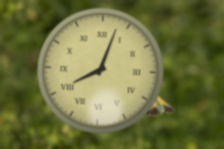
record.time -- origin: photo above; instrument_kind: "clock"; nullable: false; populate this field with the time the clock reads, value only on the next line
8:03
